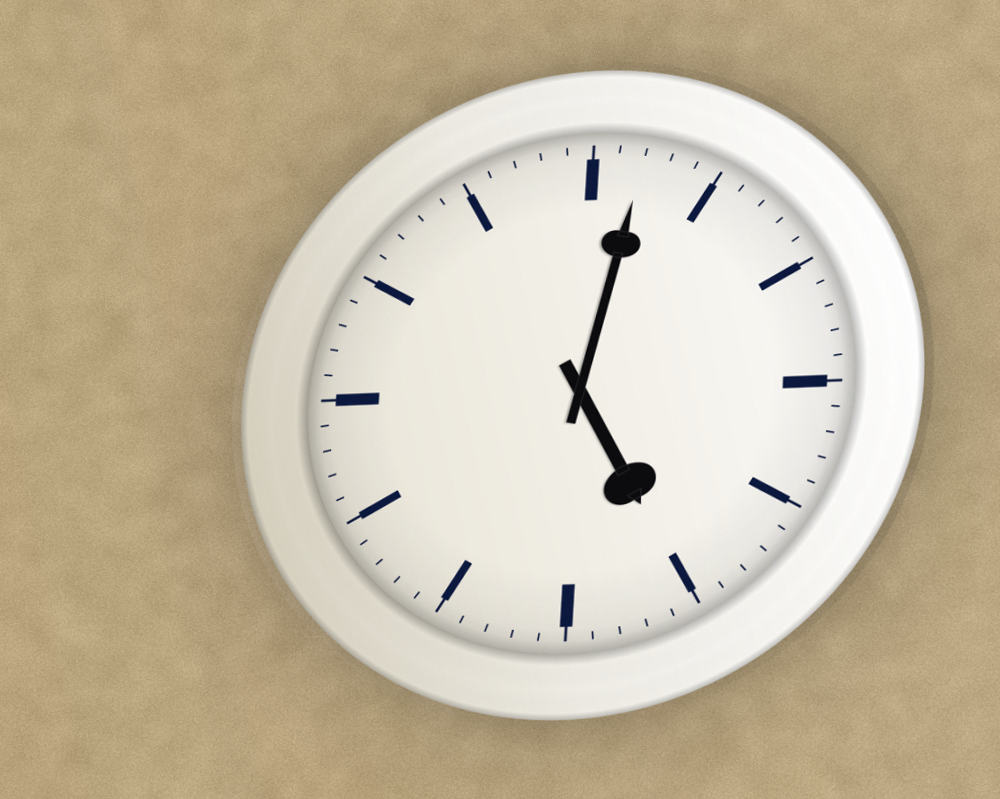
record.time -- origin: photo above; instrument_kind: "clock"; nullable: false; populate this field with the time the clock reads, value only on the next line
5:02
